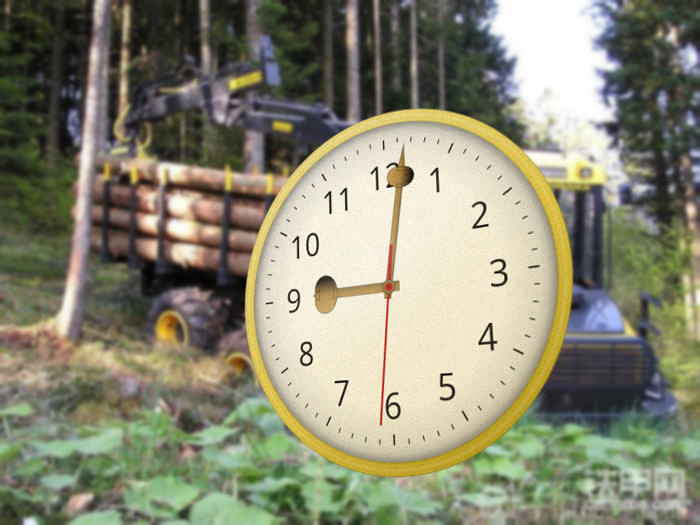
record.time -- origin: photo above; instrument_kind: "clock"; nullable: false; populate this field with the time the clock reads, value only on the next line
9:01:31
